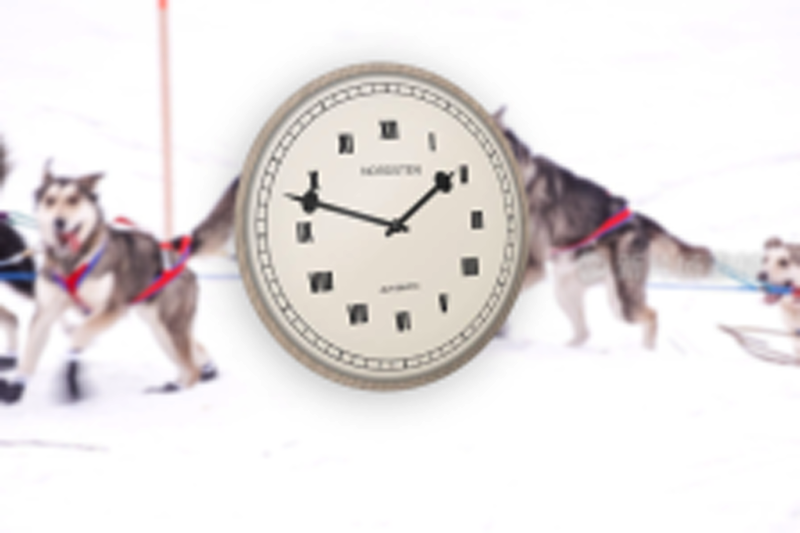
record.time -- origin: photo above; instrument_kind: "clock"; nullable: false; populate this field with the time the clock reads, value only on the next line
1:48
